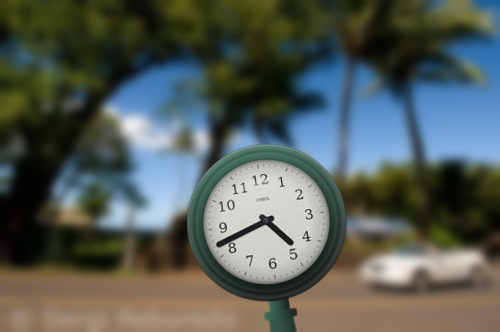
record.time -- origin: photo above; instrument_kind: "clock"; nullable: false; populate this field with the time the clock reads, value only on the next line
4:42
